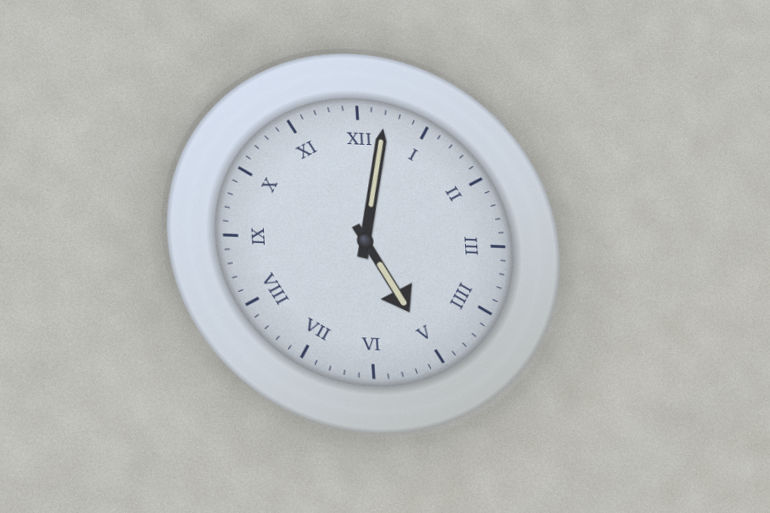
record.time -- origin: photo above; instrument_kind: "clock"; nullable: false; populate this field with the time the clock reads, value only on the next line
5:02
